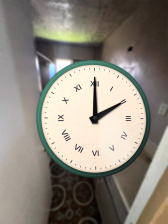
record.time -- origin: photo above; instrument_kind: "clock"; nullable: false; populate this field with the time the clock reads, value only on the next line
2:00
